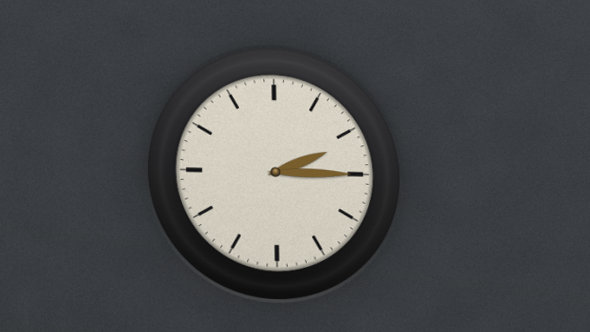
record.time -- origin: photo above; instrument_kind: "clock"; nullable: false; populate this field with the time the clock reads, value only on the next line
2:15
